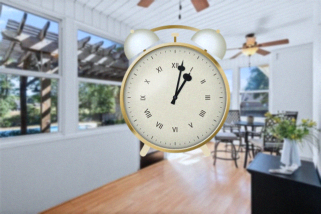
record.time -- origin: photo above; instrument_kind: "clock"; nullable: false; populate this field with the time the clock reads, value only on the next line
1:02
